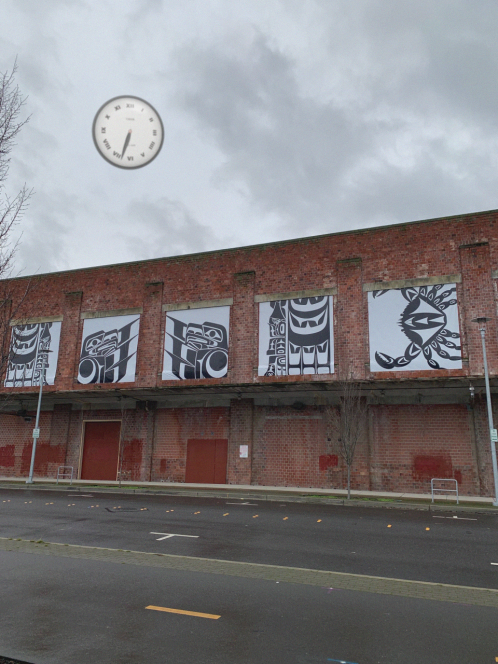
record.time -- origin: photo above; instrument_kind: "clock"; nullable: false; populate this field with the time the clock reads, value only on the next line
6:33
